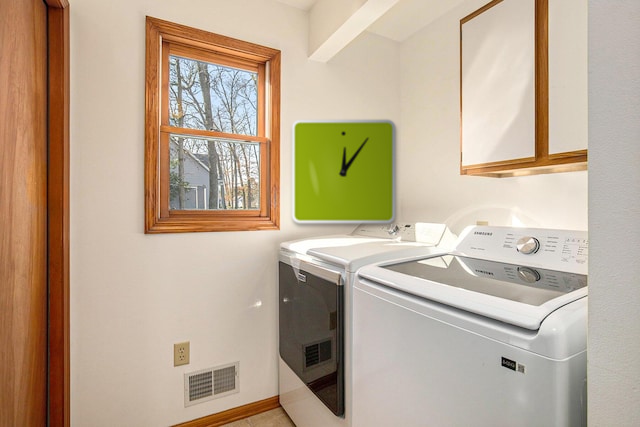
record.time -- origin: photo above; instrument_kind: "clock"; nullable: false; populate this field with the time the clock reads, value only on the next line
12:06
